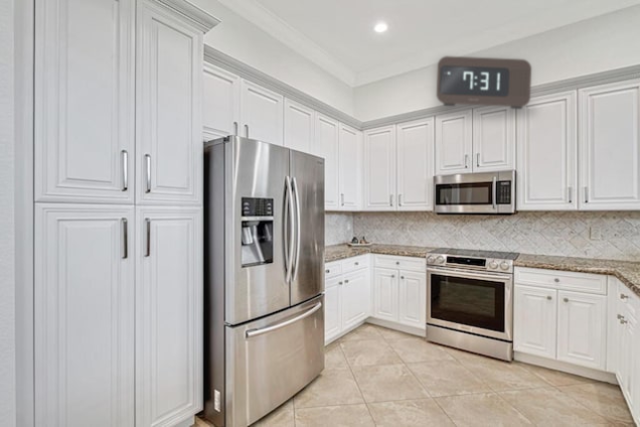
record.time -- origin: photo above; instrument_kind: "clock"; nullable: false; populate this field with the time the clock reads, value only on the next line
7:31
